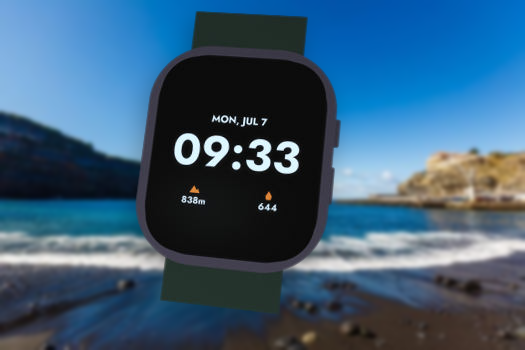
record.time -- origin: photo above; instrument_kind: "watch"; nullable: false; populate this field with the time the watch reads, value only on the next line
9:33
